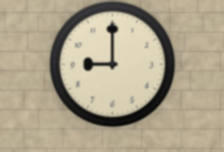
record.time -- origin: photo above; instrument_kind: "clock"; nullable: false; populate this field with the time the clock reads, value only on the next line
9:00
